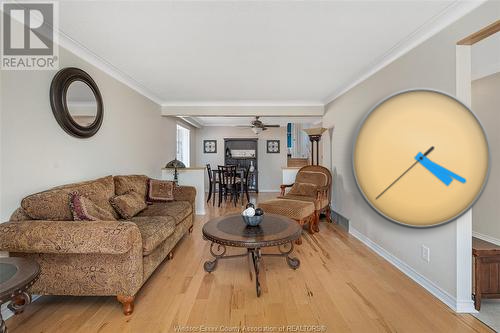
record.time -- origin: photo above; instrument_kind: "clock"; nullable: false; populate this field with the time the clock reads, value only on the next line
4:19:38
